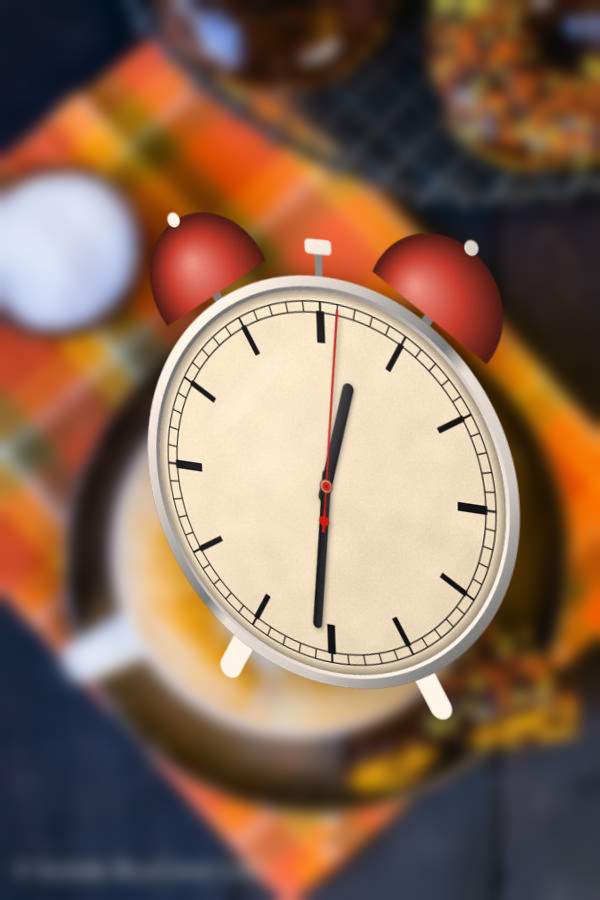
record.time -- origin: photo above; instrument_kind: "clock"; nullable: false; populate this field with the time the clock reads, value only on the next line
12:31:01
